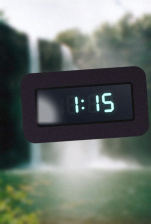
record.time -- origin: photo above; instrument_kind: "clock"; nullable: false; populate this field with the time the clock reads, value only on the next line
1:15
